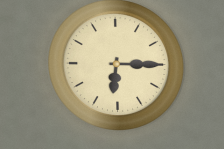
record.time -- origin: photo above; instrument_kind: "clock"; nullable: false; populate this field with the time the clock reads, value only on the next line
6:15
